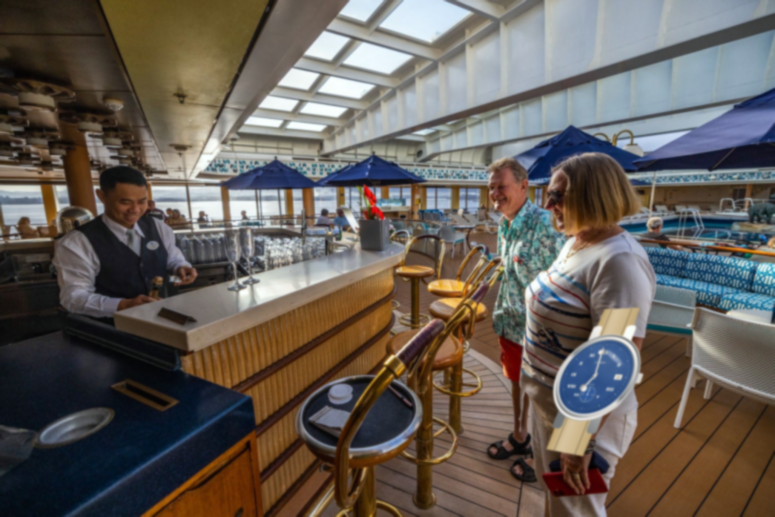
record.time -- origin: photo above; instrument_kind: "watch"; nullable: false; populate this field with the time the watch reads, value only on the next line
6:59
